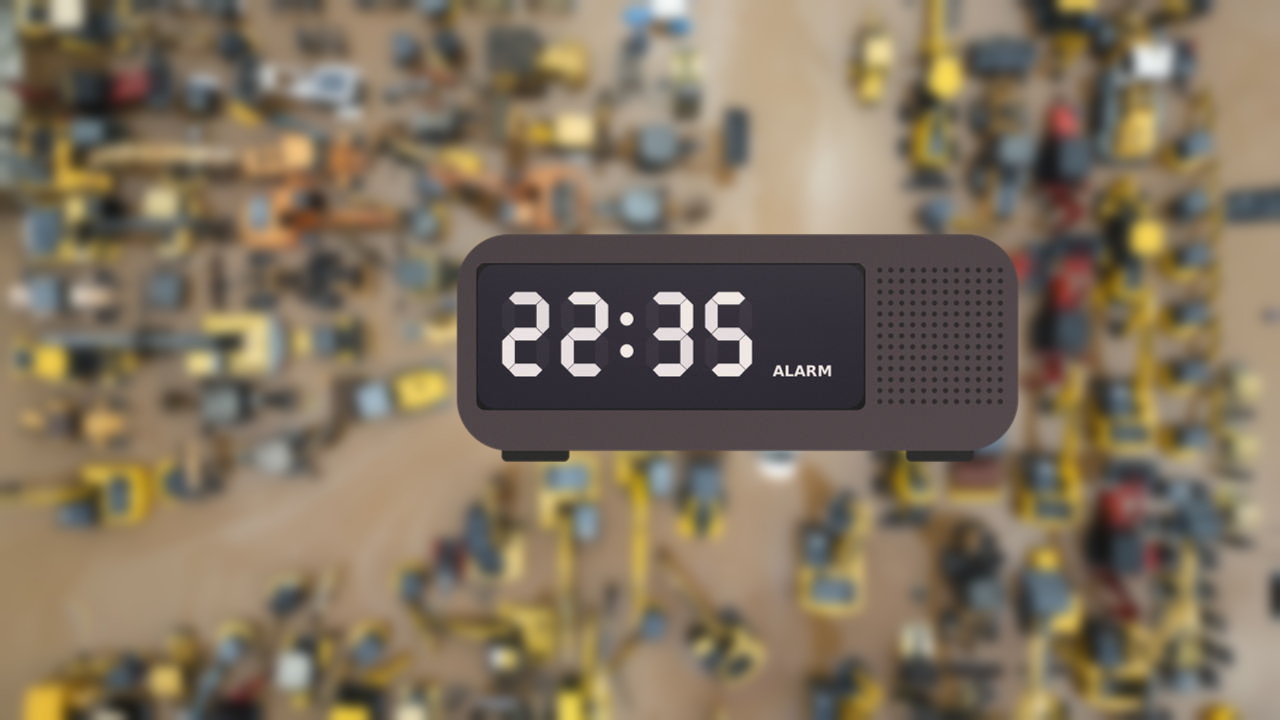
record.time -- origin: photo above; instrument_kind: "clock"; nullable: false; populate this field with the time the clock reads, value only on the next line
22:35
